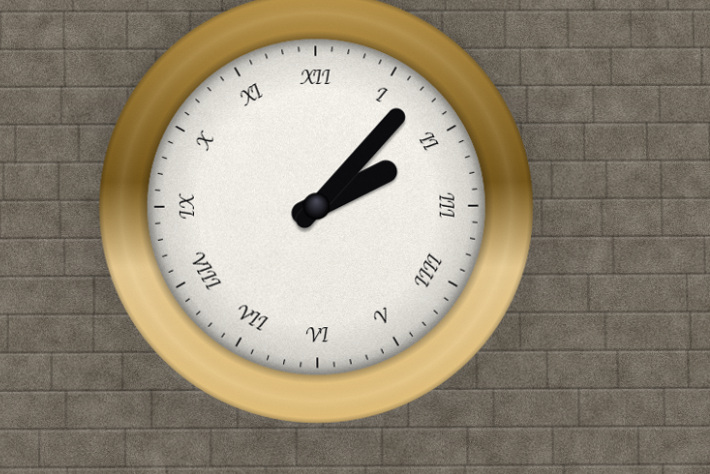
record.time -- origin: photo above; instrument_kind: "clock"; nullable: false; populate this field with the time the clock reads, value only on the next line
2:07
